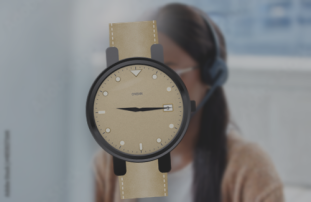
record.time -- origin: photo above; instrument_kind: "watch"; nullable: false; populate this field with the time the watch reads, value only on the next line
9:15
